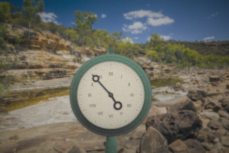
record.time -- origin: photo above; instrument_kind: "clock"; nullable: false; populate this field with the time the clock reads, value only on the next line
4:53
